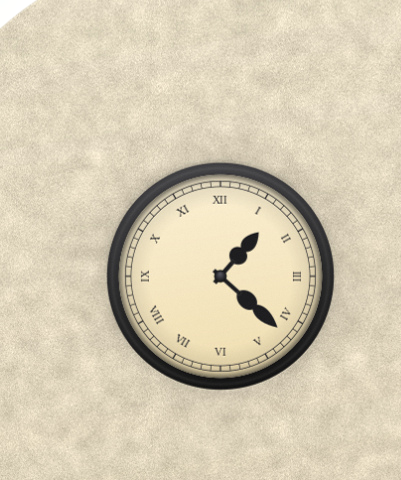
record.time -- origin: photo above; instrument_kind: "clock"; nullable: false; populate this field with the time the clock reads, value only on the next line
1:22
